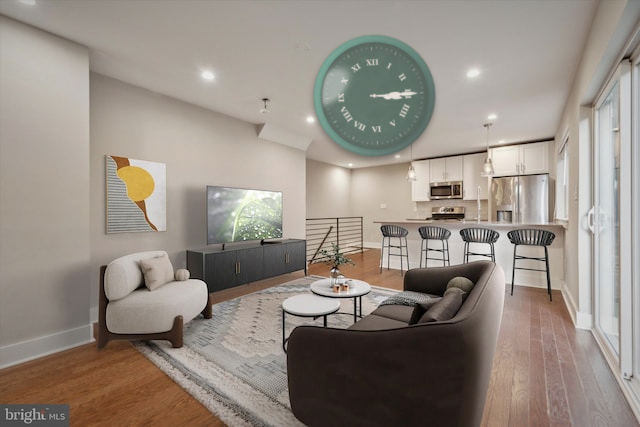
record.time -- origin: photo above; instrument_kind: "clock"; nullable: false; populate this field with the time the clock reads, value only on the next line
3:15
